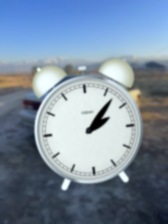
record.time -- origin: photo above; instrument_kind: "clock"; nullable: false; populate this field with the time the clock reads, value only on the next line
2:07
